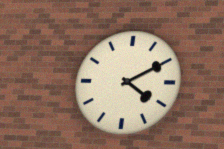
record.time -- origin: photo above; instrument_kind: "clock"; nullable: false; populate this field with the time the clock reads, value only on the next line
4:10
